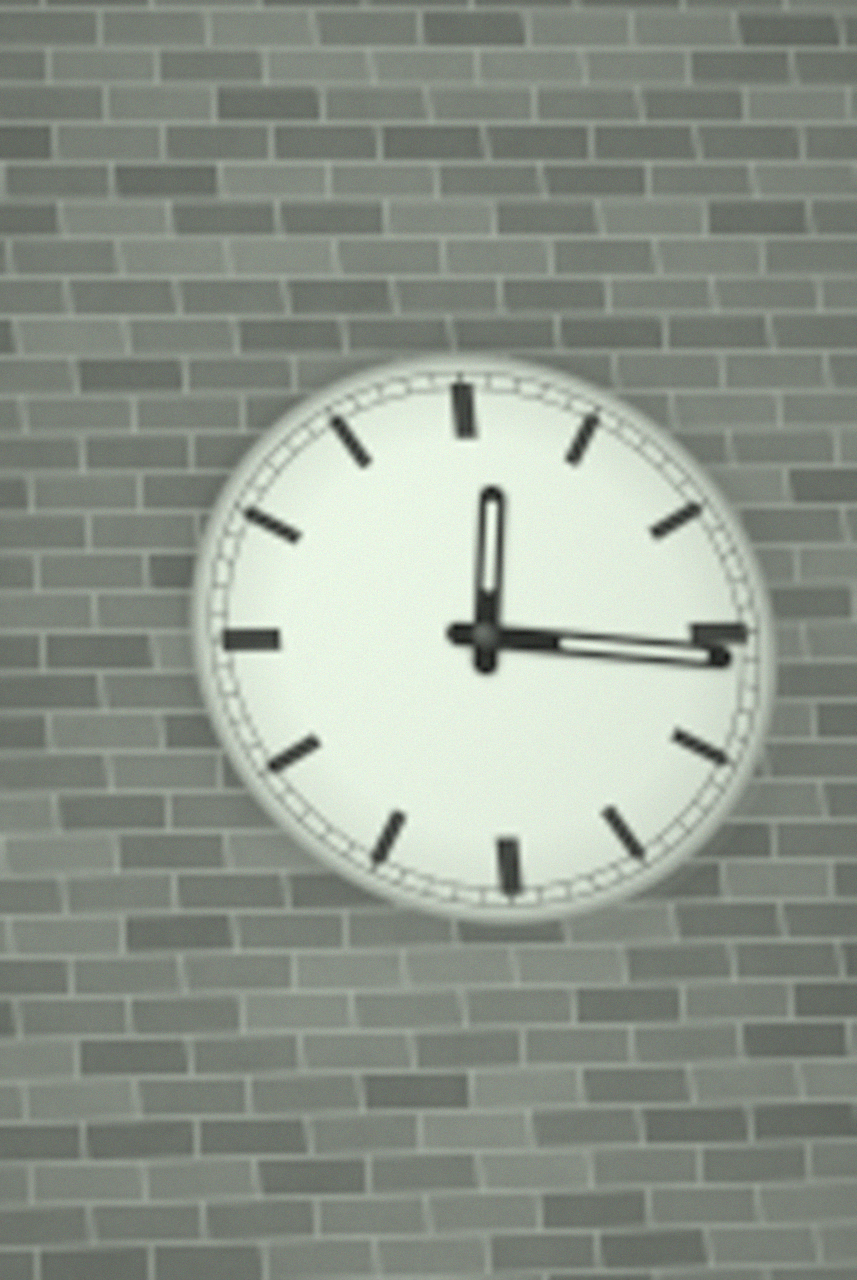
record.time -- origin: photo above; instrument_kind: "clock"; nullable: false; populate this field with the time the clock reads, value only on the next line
12:16
